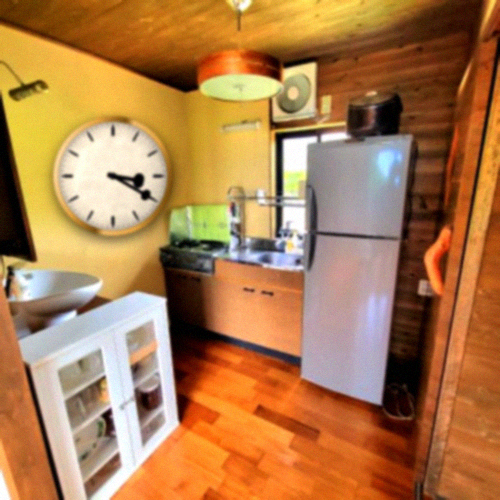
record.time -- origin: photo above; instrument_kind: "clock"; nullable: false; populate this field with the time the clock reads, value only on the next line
3:20
